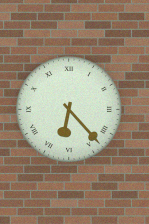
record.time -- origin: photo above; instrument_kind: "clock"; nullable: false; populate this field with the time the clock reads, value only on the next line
6:23
